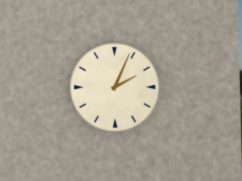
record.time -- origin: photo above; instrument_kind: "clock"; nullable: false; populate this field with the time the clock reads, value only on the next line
2:04
